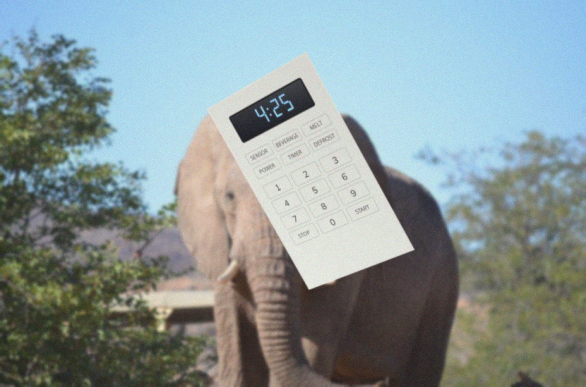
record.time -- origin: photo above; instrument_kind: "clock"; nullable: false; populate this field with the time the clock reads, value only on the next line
4:25
